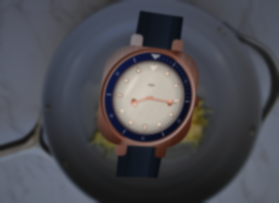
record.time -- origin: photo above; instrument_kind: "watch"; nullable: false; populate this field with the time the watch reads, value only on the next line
8:16
